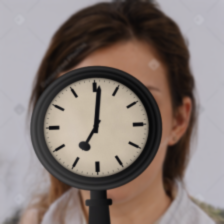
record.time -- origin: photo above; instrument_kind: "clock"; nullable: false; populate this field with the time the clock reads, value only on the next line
7:01
